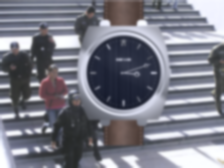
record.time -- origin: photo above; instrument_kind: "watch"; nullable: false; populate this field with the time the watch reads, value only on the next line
3:12
